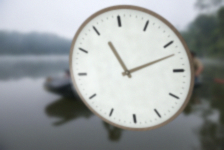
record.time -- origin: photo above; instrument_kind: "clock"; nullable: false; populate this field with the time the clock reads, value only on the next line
11:12
